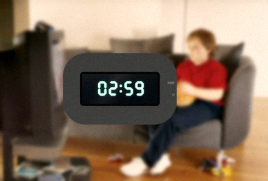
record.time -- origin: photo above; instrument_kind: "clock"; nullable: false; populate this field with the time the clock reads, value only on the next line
2:59
